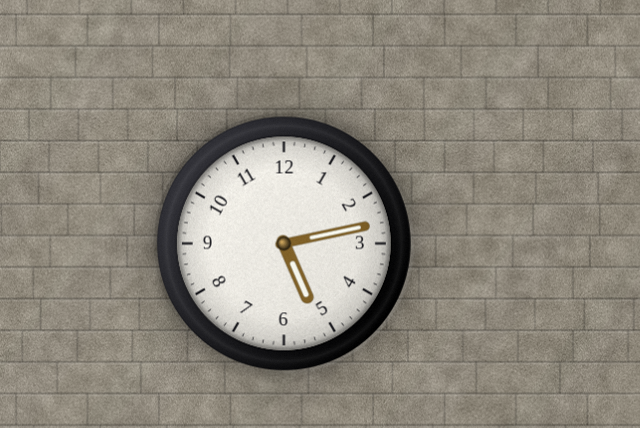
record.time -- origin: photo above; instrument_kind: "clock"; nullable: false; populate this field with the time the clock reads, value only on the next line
5:13
